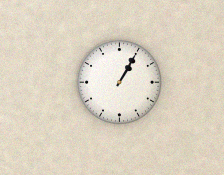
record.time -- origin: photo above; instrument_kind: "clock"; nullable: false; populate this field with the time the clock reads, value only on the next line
1:05
